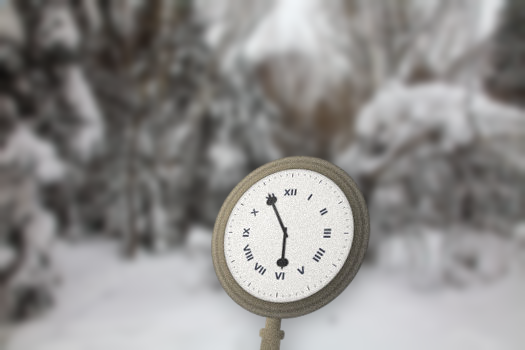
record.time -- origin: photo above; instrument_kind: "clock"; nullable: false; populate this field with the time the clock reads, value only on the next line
5:55
